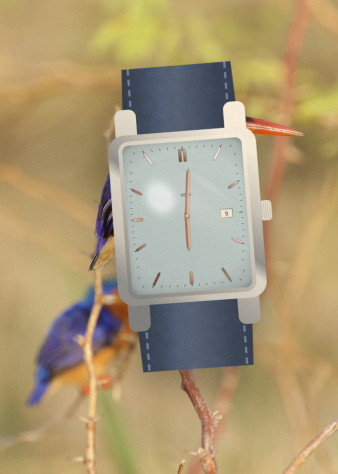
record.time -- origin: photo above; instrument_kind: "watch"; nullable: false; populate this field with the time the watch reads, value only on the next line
6:01
